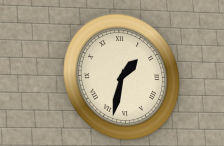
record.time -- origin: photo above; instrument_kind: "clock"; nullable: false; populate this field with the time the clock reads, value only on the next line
1:33
